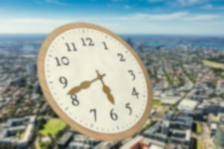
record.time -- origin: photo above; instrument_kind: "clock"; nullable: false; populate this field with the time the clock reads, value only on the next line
5:42
